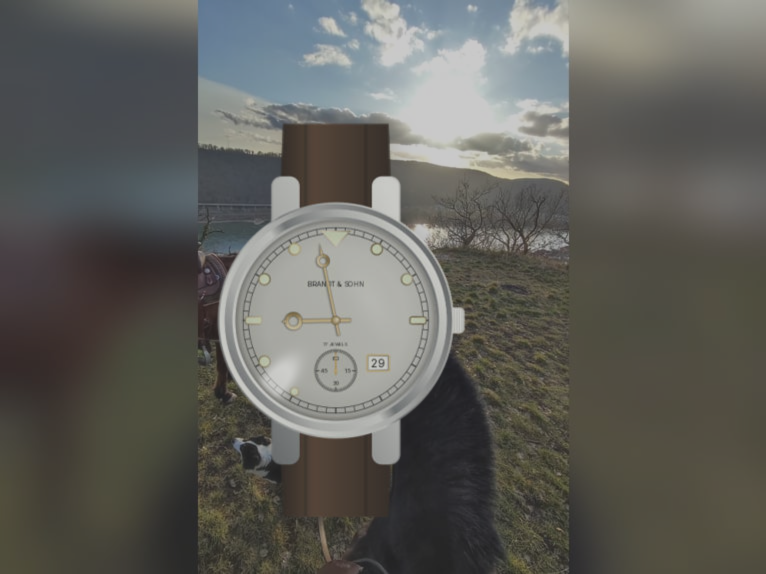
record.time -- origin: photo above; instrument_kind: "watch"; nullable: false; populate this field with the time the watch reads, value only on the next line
8:58
